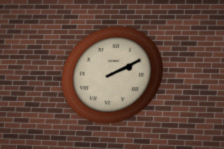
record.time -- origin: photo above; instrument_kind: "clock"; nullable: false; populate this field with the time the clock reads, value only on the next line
2:10
